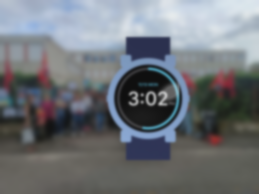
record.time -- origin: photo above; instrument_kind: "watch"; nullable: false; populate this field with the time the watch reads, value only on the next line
3:02
